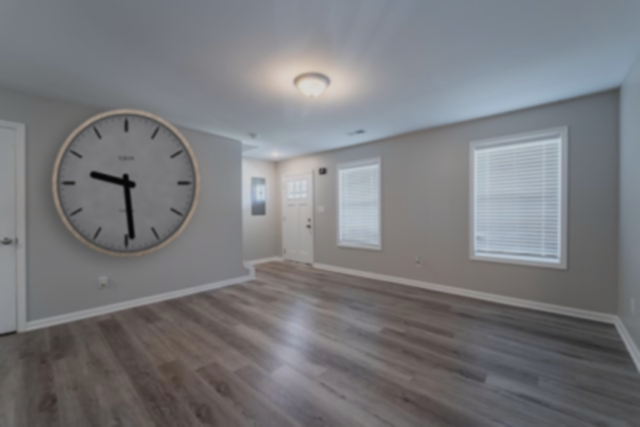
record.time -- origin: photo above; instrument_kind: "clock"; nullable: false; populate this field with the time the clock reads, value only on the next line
9:29
